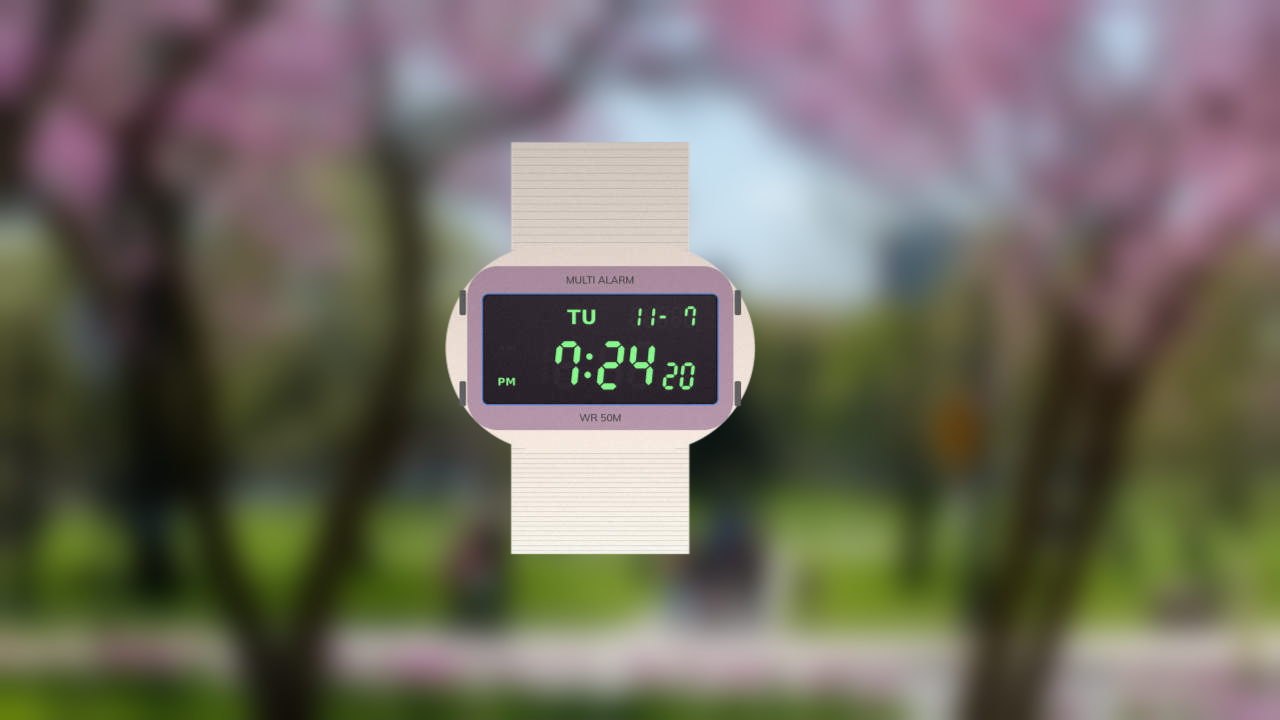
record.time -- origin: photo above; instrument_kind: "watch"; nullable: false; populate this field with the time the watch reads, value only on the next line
7:24:20
